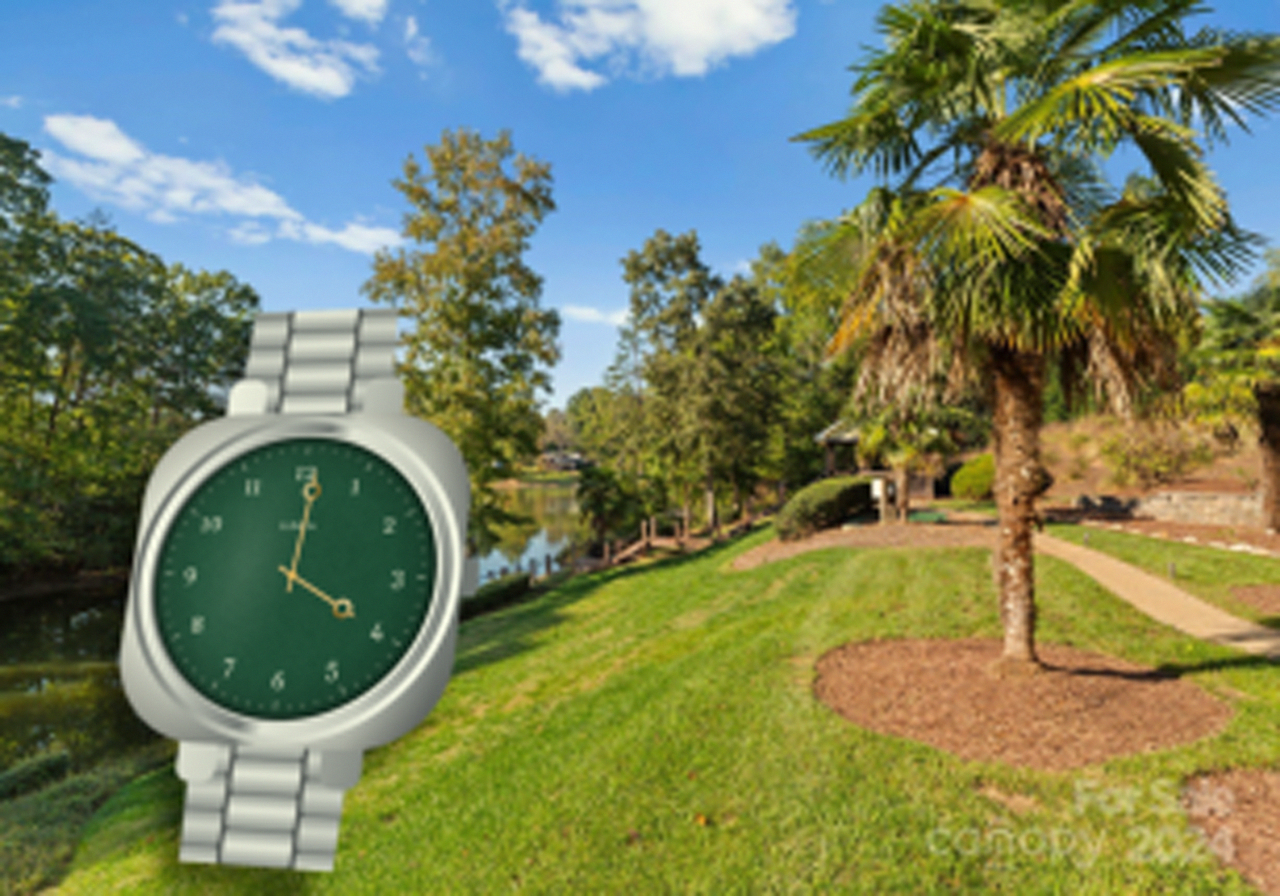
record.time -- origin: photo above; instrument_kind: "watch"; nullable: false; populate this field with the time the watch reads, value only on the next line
4:01
